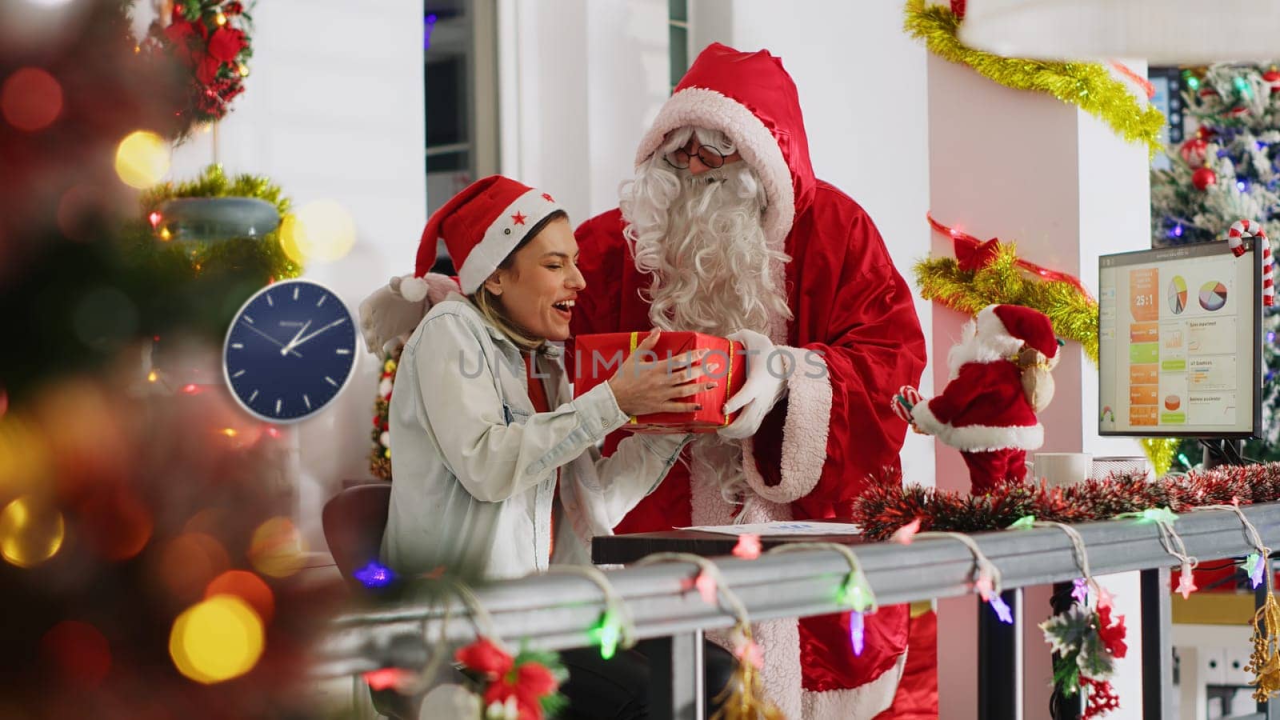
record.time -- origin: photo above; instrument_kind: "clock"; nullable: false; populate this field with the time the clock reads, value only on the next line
1:09:49
